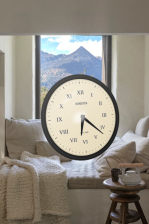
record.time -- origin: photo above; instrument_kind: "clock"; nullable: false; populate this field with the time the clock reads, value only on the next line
6:22
